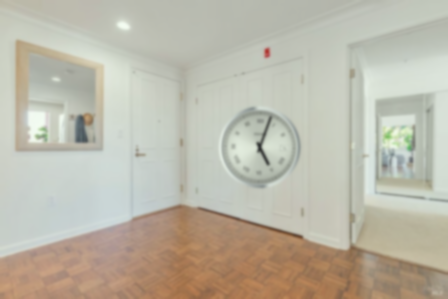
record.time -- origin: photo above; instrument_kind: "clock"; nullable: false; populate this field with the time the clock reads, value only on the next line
5:03
